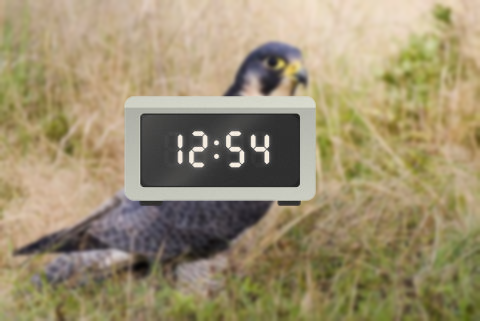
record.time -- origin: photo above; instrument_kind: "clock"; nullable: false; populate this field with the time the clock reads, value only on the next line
12:54
